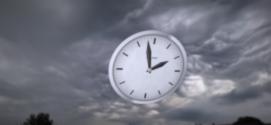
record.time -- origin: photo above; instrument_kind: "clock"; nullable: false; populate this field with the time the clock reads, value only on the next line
1:58
